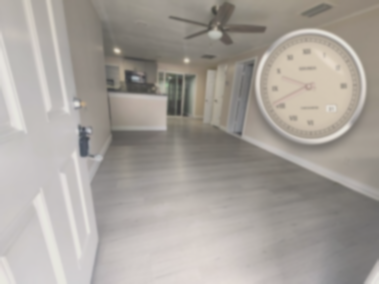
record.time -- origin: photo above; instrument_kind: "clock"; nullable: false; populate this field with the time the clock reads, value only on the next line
9:41
